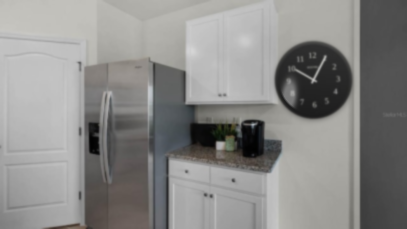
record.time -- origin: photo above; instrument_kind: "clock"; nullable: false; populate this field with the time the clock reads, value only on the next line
10:05
